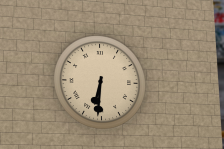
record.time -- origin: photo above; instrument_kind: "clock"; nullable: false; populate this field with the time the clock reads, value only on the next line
6:31
